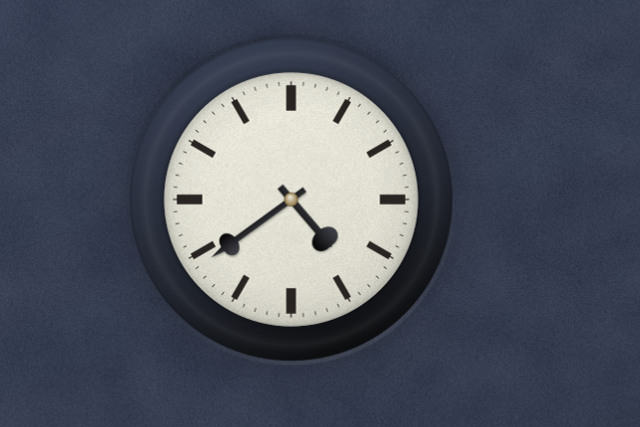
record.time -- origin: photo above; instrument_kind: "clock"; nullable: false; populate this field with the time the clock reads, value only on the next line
4:39
